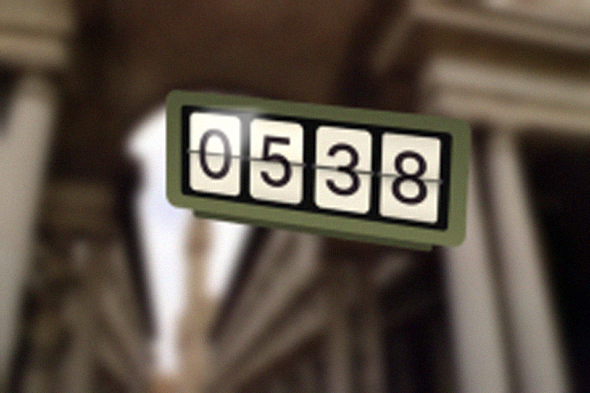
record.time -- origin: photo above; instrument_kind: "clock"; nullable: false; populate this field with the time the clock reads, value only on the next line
5:38
